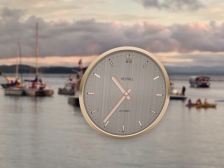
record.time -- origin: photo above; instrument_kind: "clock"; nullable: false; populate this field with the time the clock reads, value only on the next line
10:36
